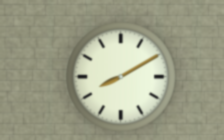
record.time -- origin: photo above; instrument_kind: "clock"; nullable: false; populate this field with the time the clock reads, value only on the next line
8:10
